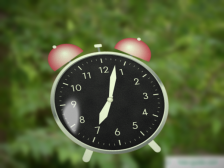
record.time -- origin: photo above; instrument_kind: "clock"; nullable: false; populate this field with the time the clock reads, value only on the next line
7:03
